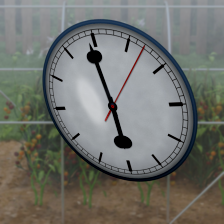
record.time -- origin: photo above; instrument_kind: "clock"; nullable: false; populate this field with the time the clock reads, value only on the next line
5:59:07
